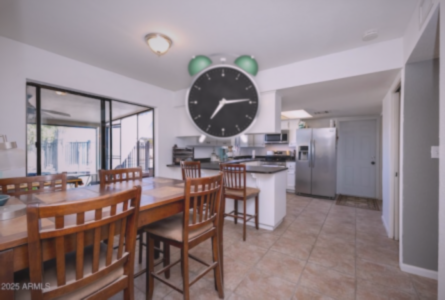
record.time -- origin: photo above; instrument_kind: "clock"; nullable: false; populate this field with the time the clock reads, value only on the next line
7:14
